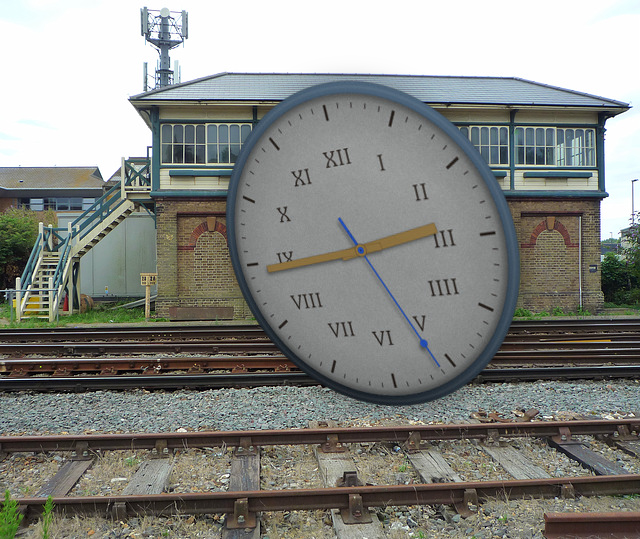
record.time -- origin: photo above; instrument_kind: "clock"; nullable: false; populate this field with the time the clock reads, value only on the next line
2:44:26
